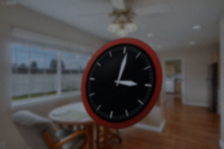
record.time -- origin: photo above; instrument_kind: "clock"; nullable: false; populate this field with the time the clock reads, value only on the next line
3:01
